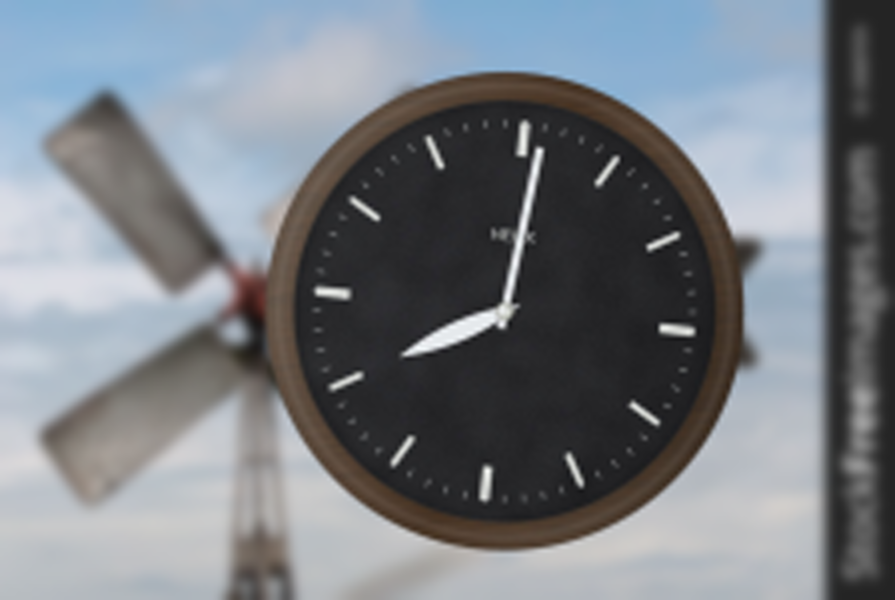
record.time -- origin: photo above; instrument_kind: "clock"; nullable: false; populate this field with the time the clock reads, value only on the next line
8:01
